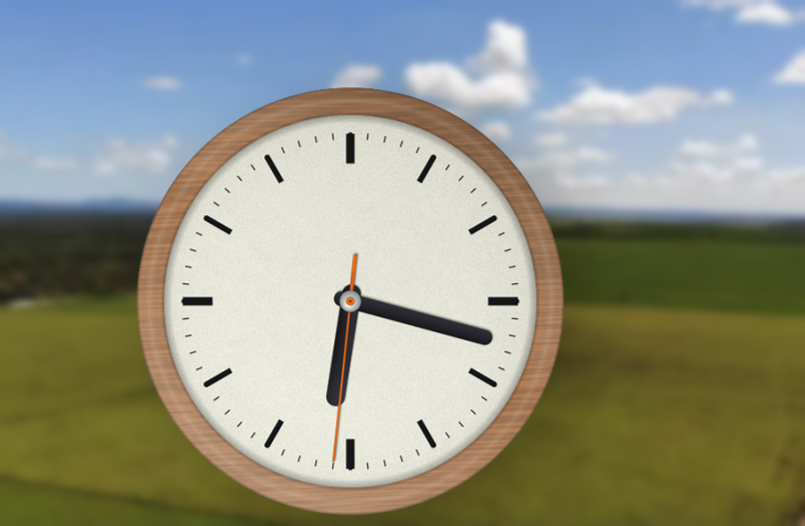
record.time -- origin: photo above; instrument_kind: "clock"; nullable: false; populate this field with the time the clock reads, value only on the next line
6:17:31
